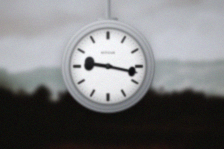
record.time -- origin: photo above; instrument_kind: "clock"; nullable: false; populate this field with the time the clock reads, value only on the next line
9:17
